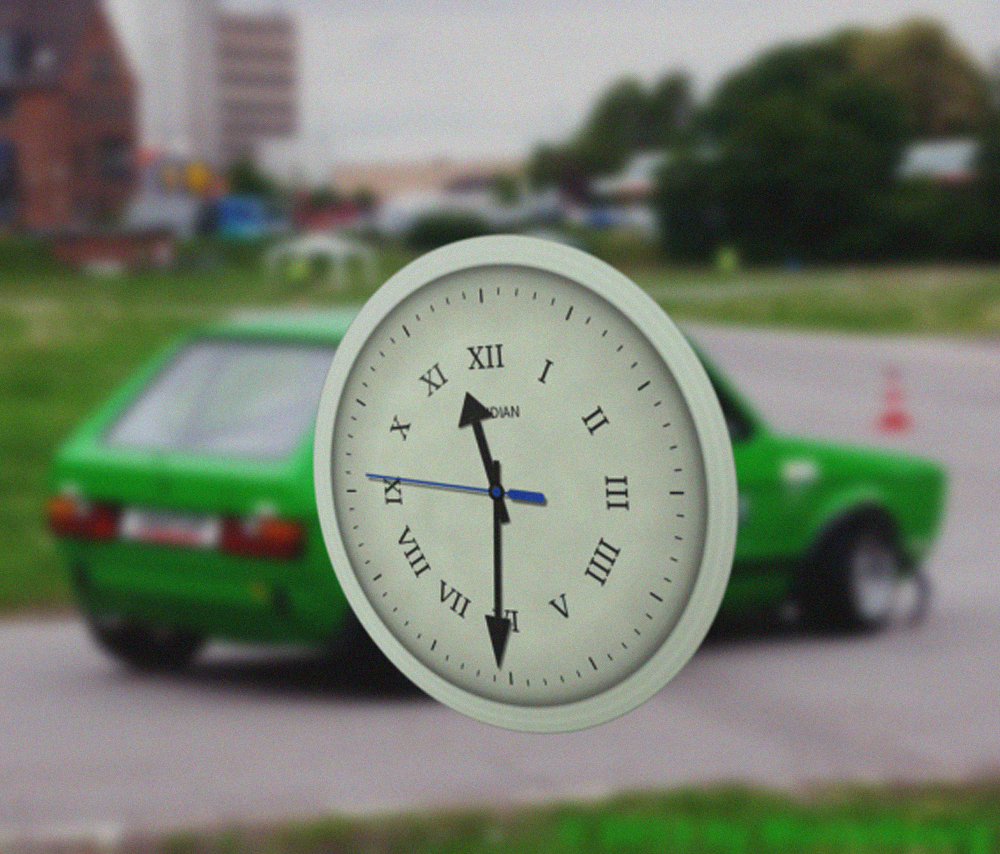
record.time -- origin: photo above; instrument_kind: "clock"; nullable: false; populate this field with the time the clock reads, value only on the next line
11:30:46
